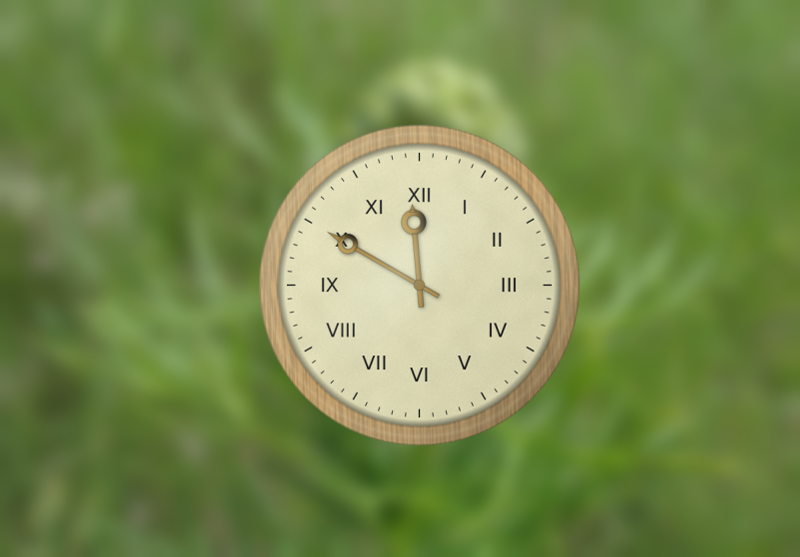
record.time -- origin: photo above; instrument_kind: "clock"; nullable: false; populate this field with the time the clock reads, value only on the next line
11:50
